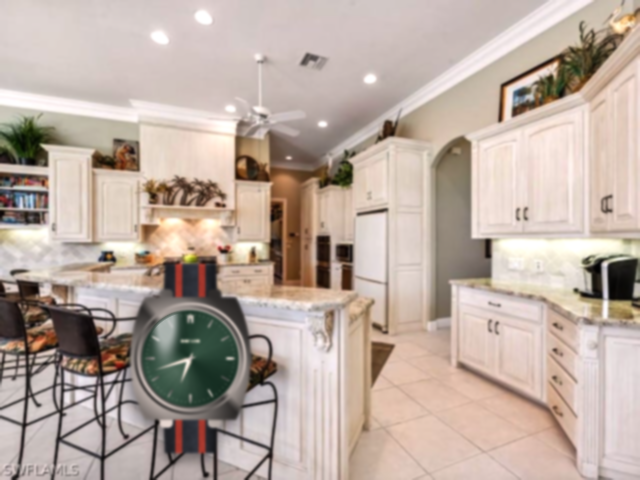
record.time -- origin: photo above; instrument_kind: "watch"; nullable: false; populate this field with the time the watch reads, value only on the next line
6:42
